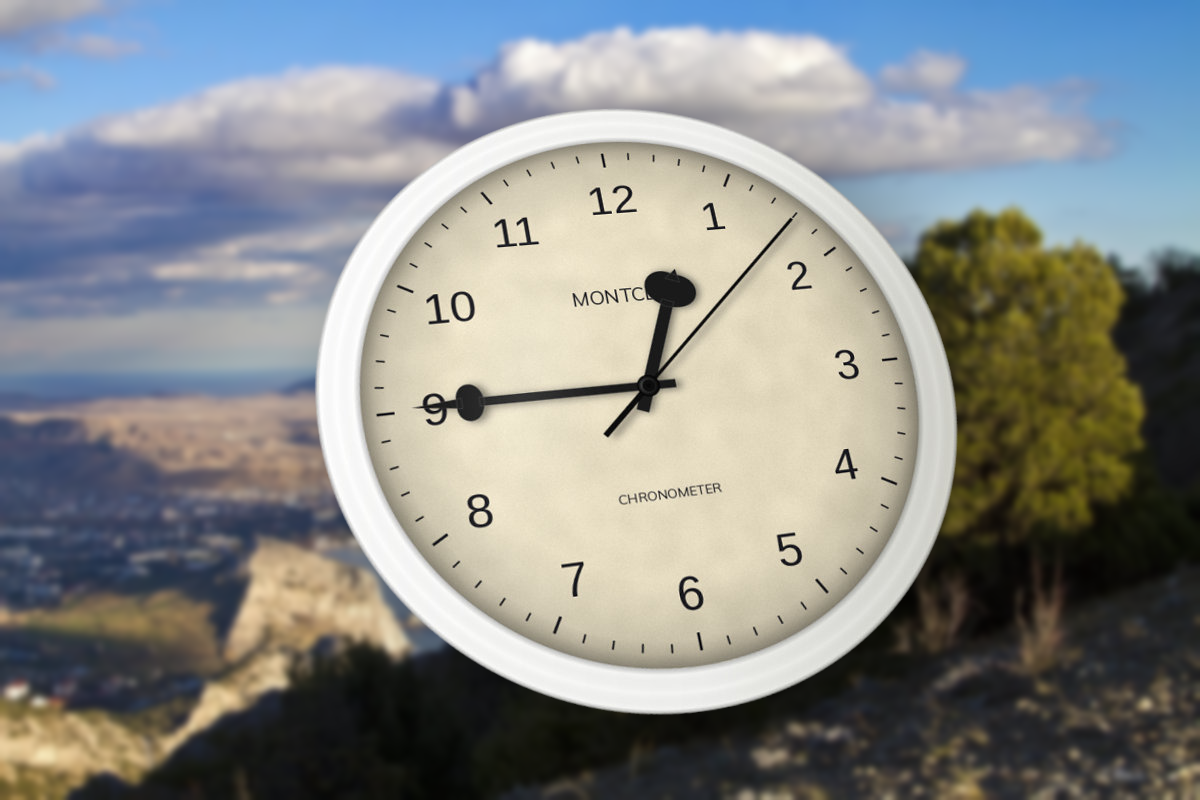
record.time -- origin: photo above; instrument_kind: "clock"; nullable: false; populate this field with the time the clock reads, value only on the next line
12:45:08
